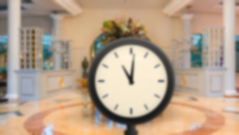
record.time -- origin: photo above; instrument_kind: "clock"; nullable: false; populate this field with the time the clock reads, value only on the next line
11:01
